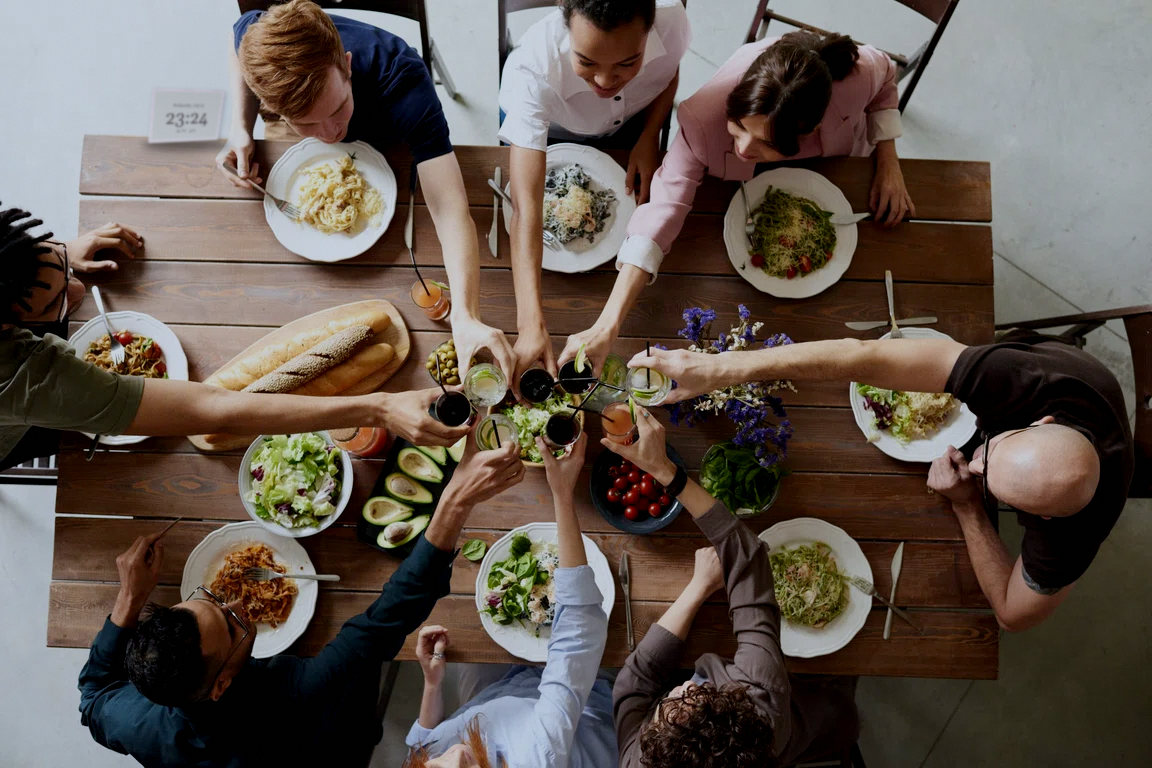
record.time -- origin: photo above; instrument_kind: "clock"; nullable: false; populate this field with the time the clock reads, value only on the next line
23:24
